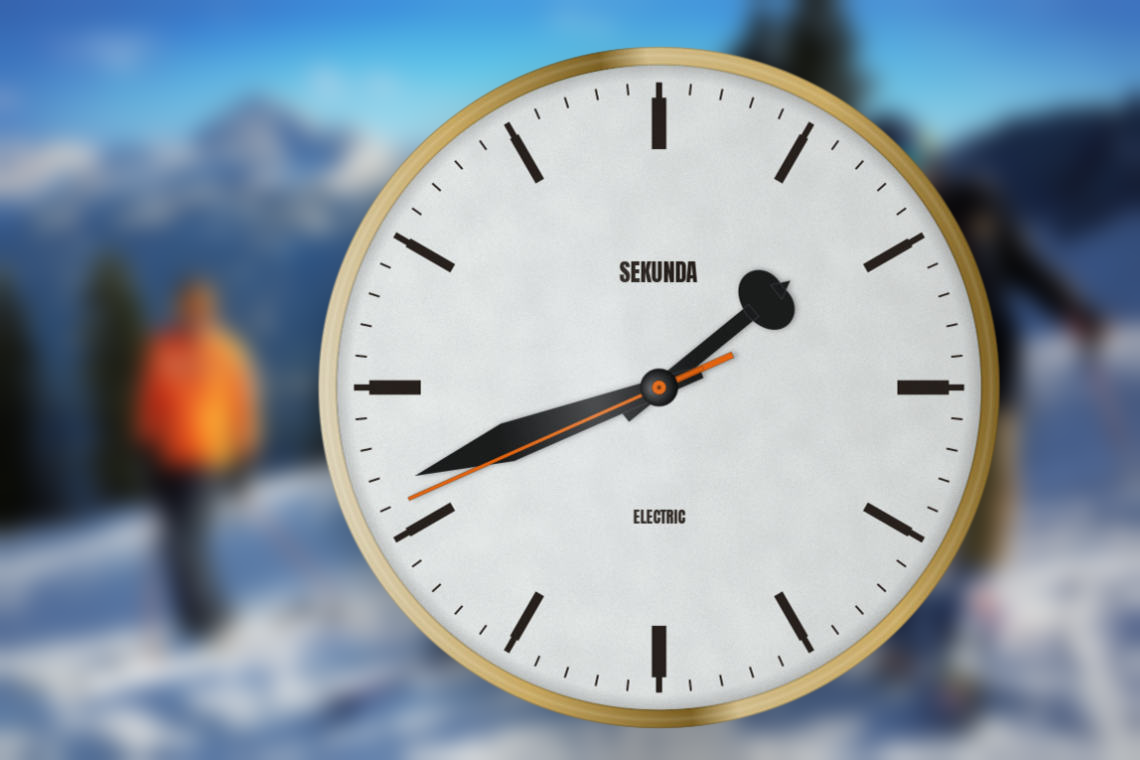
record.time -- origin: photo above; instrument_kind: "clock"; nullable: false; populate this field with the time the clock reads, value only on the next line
1:41:41
